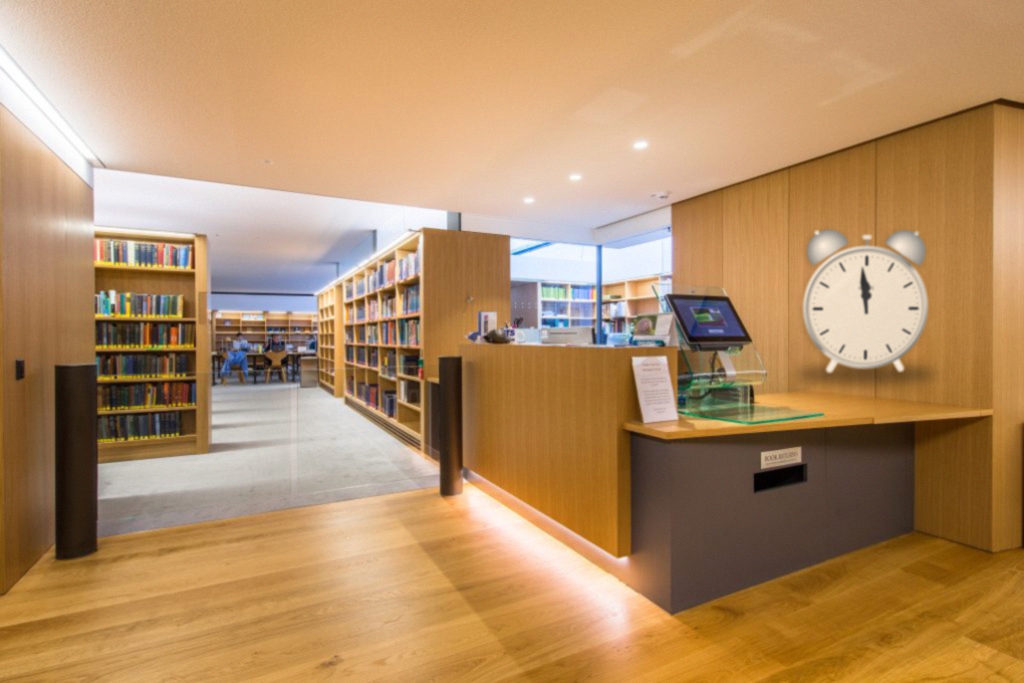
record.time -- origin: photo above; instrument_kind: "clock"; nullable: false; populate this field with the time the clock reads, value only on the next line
11:59
